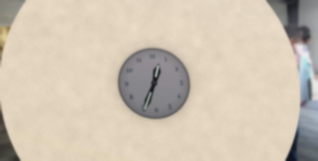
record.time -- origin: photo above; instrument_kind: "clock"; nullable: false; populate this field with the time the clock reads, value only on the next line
12:34
